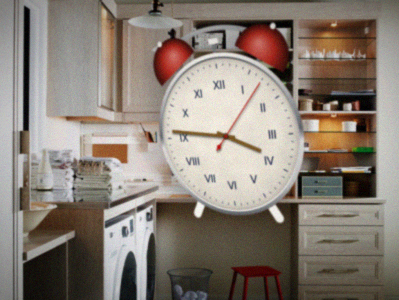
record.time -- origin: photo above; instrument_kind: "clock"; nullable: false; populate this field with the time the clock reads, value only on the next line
3:46:07
